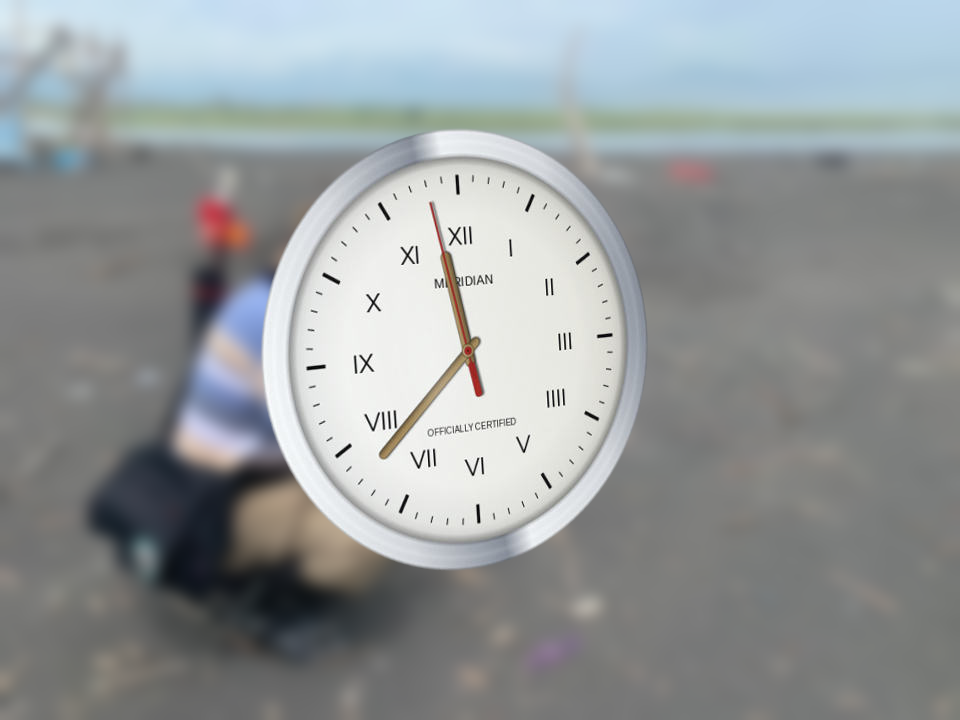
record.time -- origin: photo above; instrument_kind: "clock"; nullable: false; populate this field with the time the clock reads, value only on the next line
11:37:58
